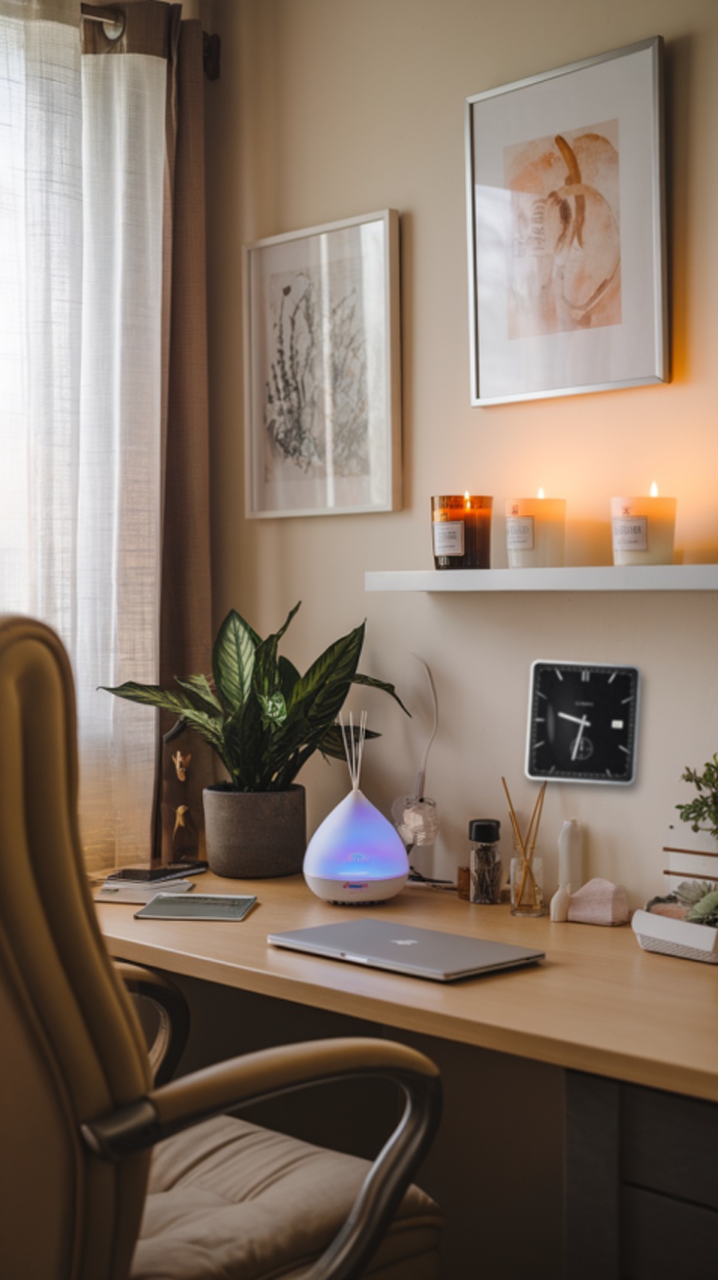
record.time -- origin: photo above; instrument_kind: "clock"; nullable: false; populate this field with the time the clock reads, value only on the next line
9:32
